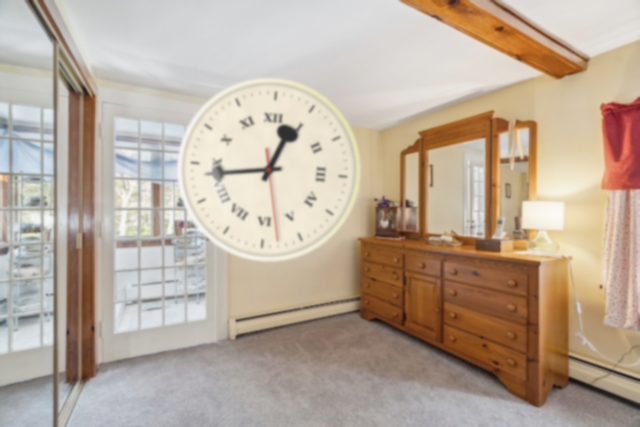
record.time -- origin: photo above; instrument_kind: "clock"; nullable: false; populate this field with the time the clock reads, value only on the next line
12:43:28
